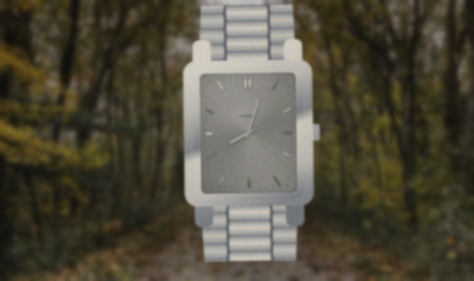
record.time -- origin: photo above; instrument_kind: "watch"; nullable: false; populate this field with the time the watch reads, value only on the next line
8:03
